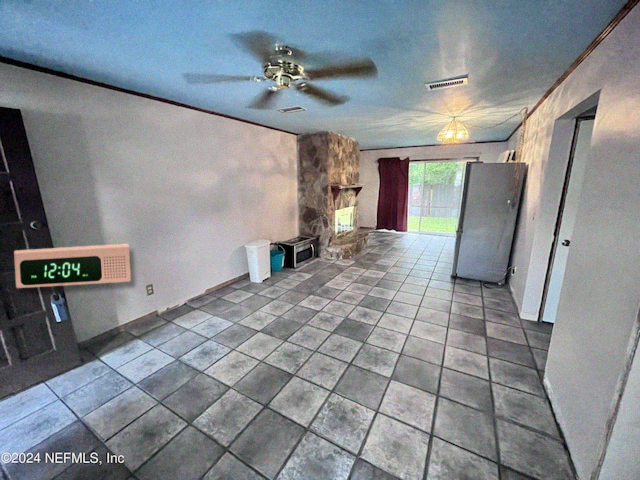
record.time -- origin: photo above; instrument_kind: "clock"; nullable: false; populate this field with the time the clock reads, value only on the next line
12:04
